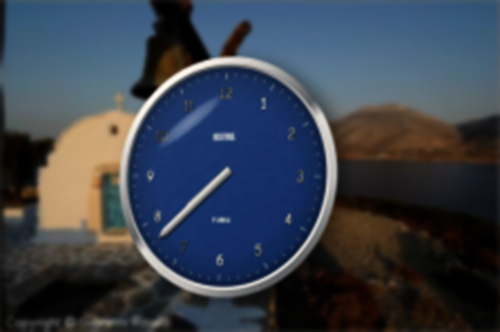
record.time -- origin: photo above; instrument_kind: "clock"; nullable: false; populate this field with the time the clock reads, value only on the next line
7:38
